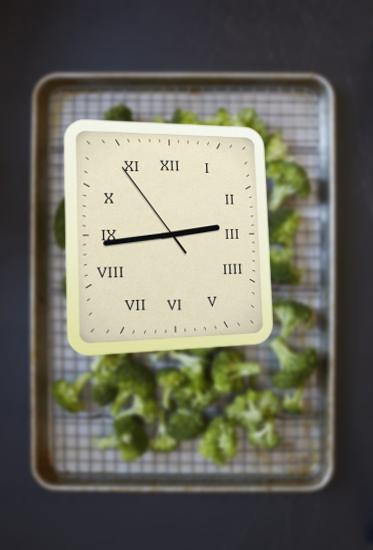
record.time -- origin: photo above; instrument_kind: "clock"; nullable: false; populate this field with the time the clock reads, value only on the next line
2:43:54
